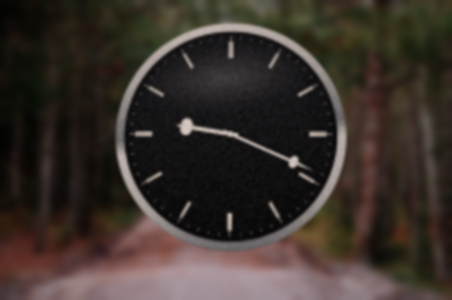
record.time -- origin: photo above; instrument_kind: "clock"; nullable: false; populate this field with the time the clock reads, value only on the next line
9:19
